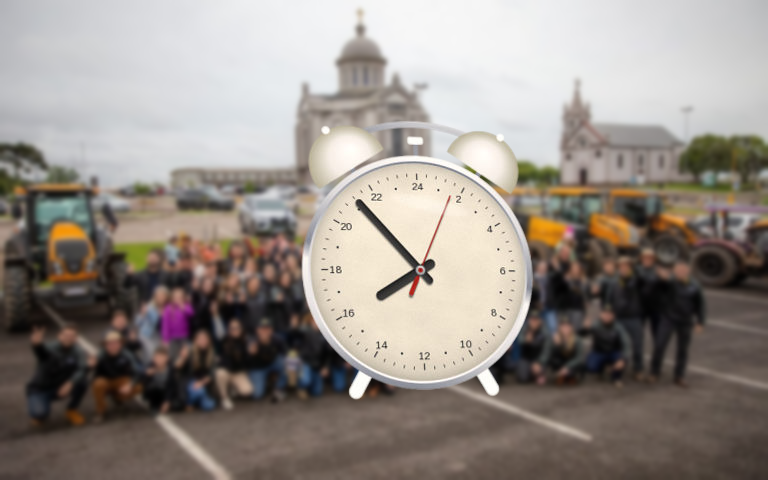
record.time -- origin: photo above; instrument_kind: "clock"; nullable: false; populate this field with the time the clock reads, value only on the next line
15:53:04
